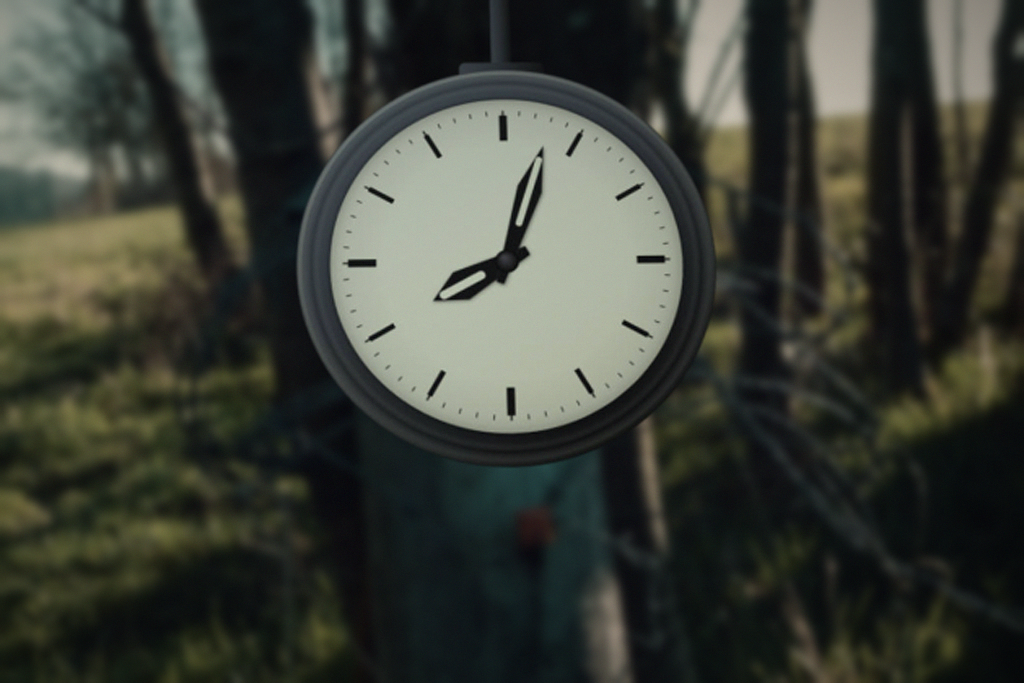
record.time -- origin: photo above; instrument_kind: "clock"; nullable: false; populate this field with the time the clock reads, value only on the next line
8:03
